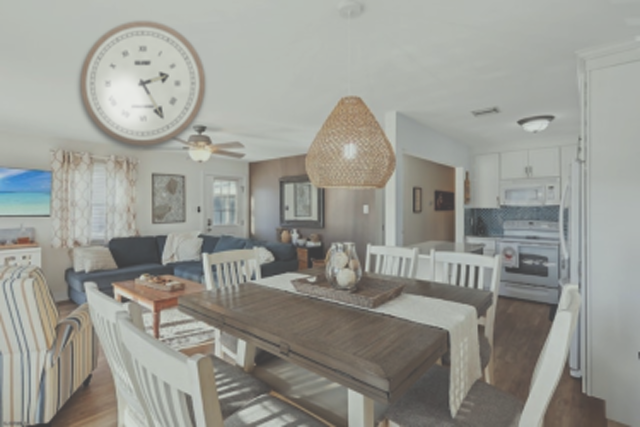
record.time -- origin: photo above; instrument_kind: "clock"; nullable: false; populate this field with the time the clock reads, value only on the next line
2:25
